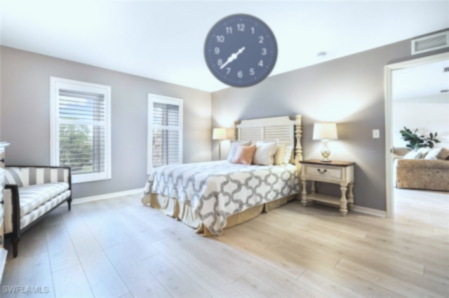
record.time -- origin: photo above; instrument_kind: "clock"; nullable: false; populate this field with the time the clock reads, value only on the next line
7:38
